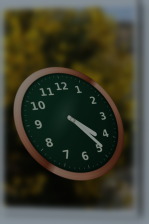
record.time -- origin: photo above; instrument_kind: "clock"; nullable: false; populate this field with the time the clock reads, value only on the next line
4:24
